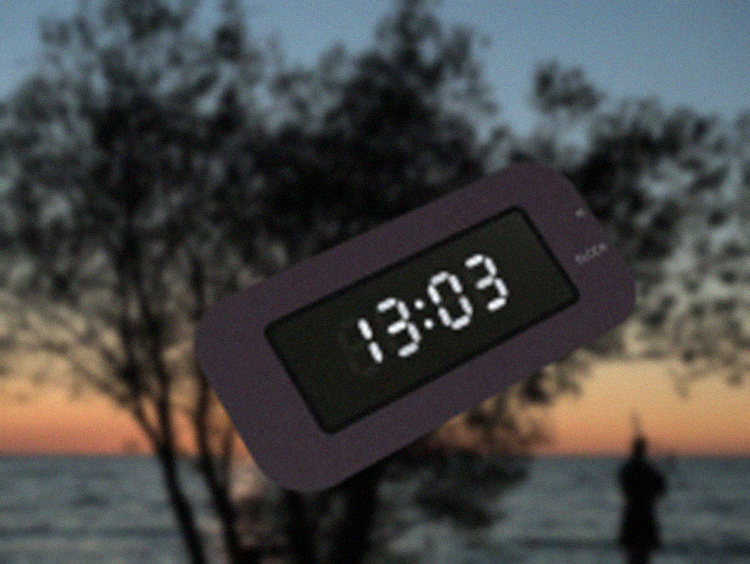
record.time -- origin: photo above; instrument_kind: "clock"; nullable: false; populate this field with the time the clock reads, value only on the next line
13:03
